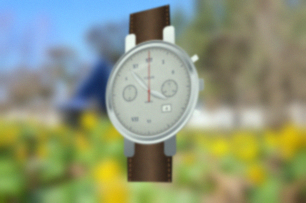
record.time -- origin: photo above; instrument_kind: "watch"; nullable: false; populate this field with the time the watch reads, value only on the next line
3:53
